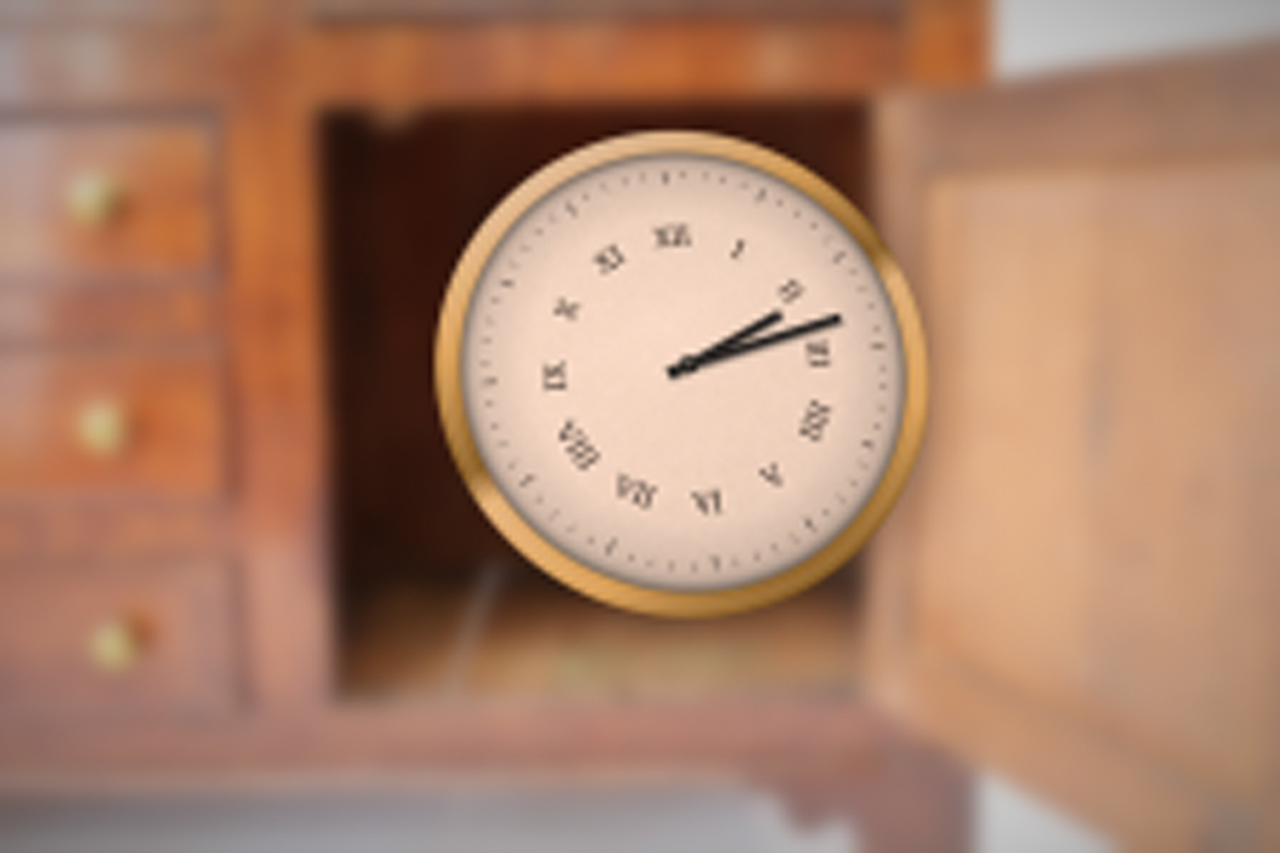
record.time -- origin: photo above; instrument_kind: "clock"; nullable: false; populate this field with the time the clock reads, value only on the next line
2:13
